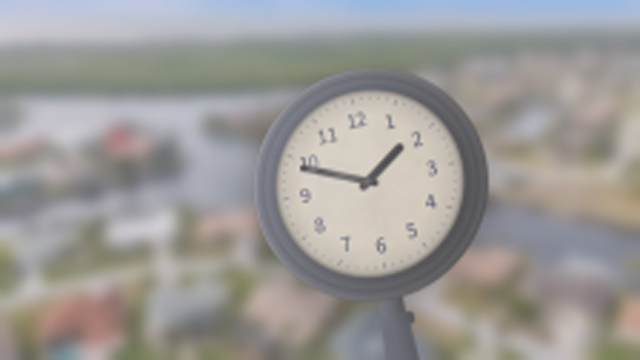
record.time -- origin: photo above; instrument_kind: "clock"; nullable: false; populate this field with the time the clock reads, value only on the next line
1:49
